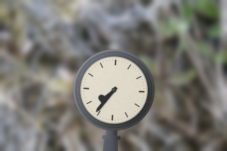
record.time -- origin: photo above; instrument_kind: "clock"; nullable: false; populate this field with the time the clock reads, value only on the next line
7:36
